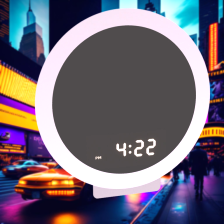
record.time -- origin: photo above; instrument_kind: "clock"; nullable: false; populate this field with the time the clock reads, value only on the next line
4:22
